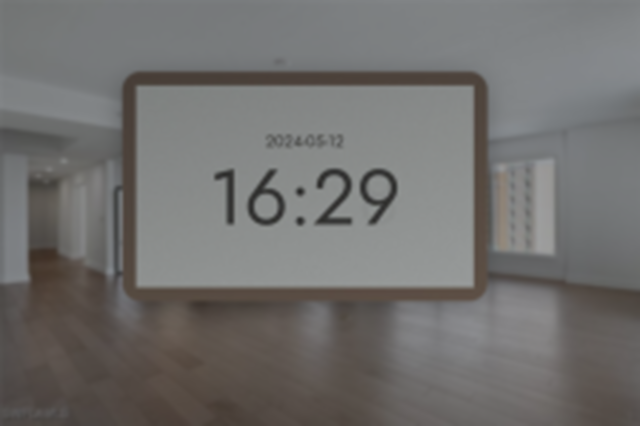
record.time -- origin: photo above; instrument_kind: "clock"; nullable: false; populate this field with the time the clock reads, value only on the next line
16:29
